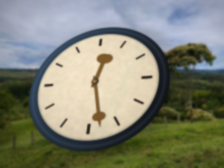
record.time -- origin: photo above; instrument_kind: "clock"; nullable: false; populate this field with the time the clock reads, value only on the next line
12:28
